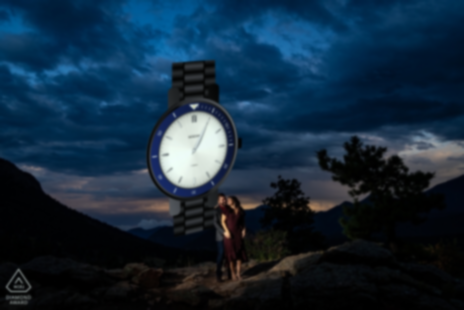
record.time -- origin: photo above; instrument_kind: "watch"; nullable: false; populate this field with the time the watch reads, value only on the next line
1:05
